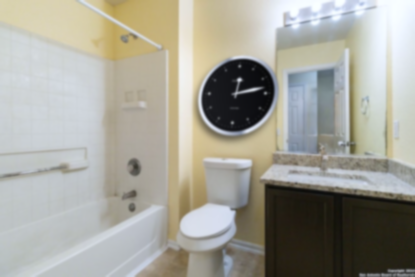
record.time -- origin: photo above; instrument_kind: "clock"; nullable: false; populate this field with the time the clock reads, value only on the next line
12:13
